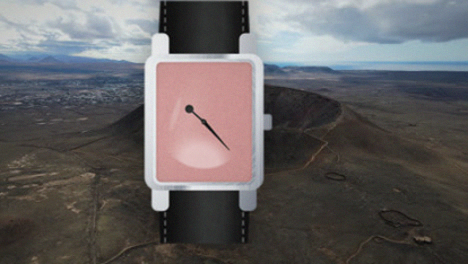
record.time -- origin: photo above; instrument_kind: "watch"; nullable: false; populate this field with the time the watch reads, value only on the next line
10:23
